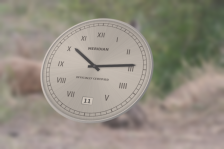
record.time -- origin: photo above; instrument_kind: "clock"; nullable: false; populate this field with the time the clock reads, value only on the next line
10:14
